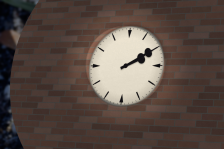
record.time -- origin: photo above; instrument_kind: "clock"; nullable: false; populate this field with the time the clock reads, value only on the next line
2:10
